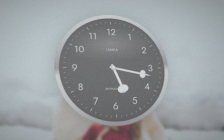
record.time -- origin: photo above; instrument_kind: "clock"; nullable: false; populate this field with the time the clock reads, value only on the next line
5:17
